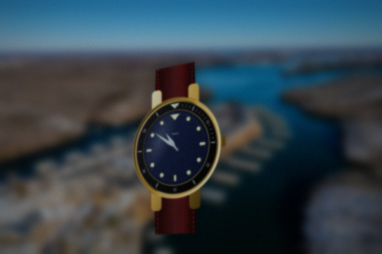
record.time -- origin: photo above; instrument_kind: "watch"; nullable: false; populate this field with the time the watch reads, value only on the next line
10:51
